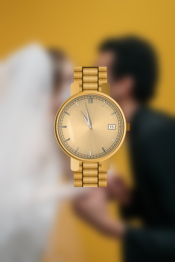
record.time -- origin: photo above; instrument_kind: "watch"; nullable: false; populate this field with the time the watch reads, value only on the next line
10:58
